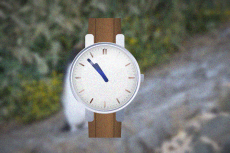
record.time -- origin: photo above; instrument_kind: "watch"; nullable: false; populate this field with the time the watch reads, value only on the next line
10:53
